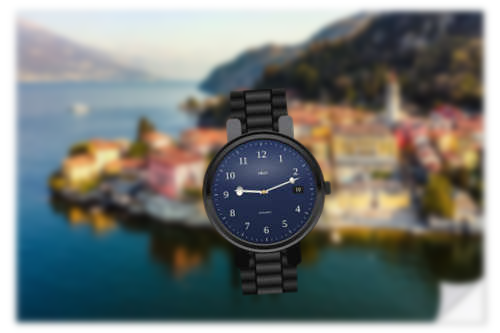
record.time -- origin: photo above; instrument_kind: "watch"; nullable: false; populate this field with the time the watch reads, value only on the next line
9:12
